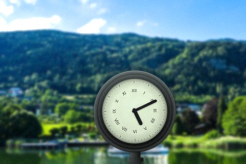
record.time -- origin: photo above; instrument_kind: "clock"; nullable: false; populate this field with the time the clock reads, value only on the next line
5:11
